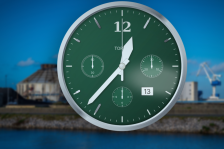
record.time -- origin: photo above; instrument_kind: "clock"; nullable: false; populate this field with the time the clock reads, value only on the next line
12:37
